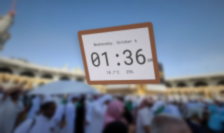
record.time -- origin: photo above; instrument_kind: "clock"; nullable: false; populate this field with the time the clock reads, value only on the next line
1:36
